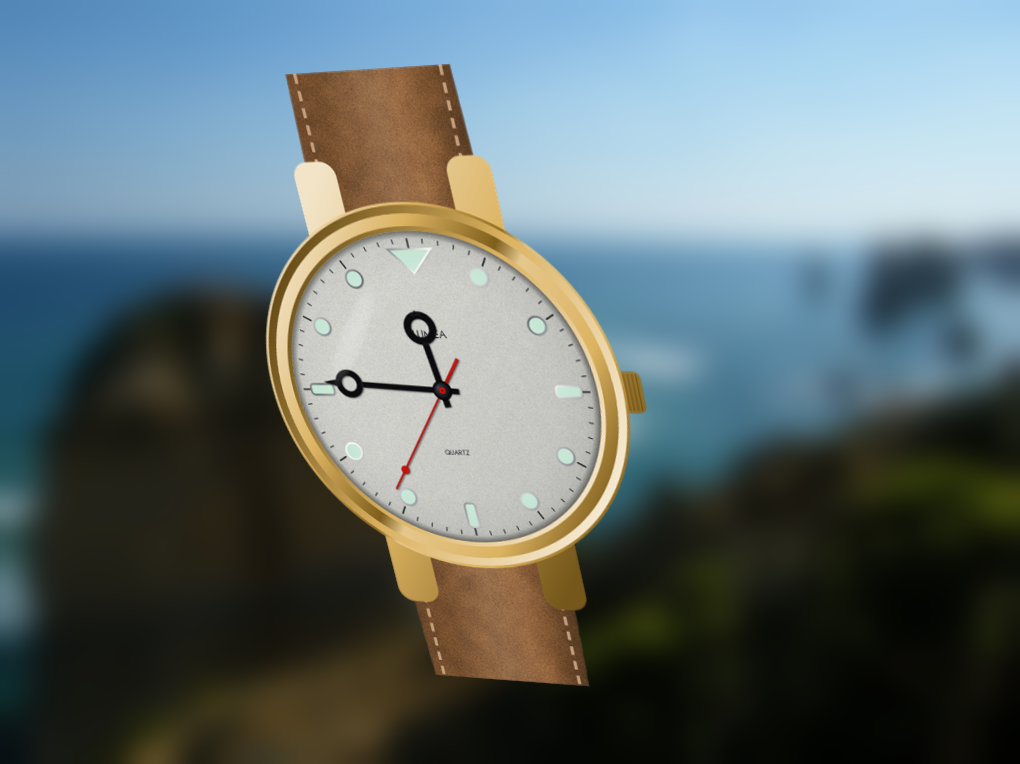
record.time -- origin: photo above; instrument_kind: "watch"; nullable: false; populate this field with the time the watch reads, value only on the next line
11:45:36
